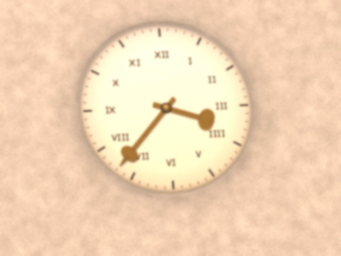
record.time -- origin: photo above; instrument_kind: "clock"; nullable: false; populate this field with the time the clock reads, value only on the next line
3:37
